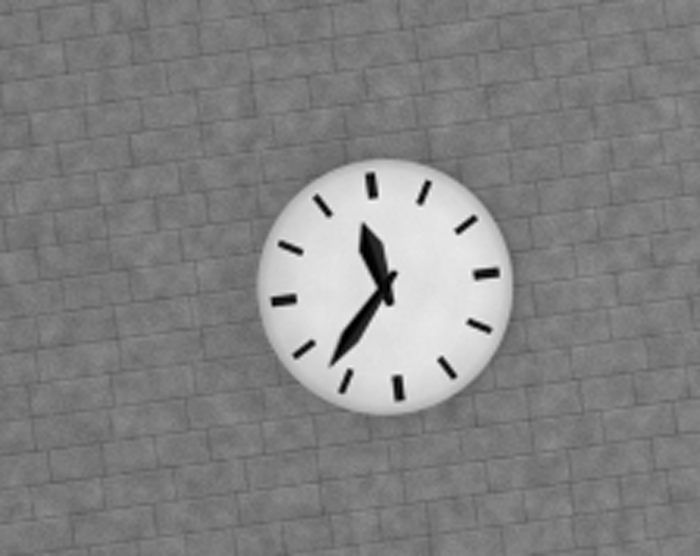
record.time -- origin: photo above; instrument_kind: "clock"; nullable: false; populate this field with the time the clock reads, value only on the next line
11:37
